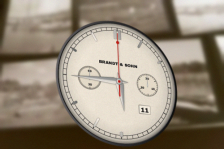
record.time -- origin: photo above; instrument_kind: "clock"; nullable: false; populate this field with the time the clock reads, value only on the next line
5:45
